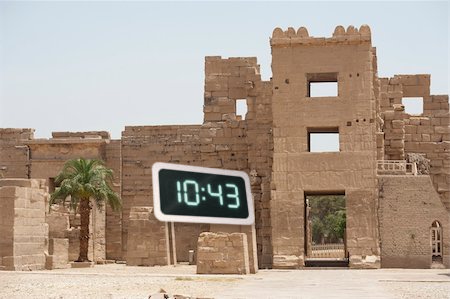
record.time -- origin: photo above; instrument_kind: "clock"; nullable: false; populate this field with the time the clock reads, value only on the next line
10:43
